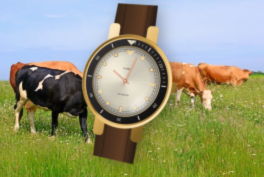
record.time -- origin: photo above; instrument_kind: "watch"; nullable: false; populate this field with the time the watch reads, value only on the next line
10:03
